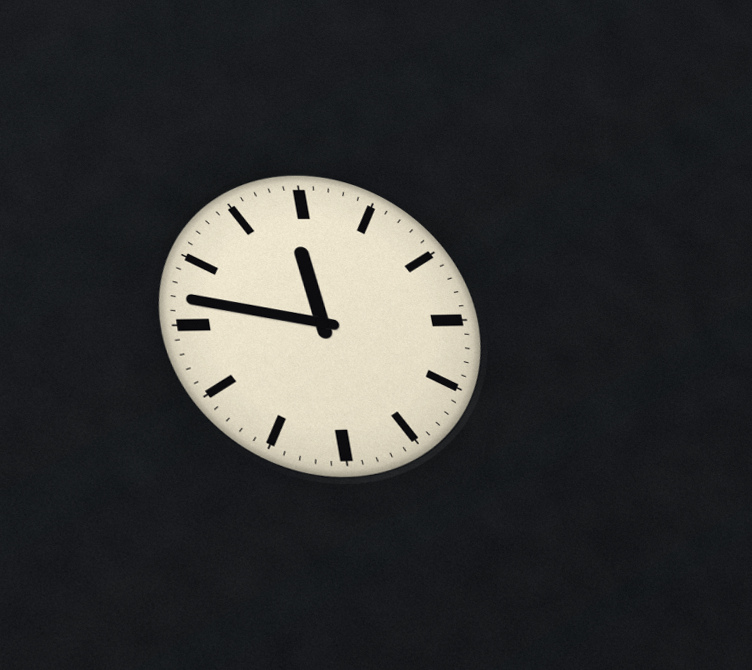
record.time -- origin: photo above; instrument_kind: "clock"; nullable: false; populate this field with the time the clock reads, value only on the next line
11:47
